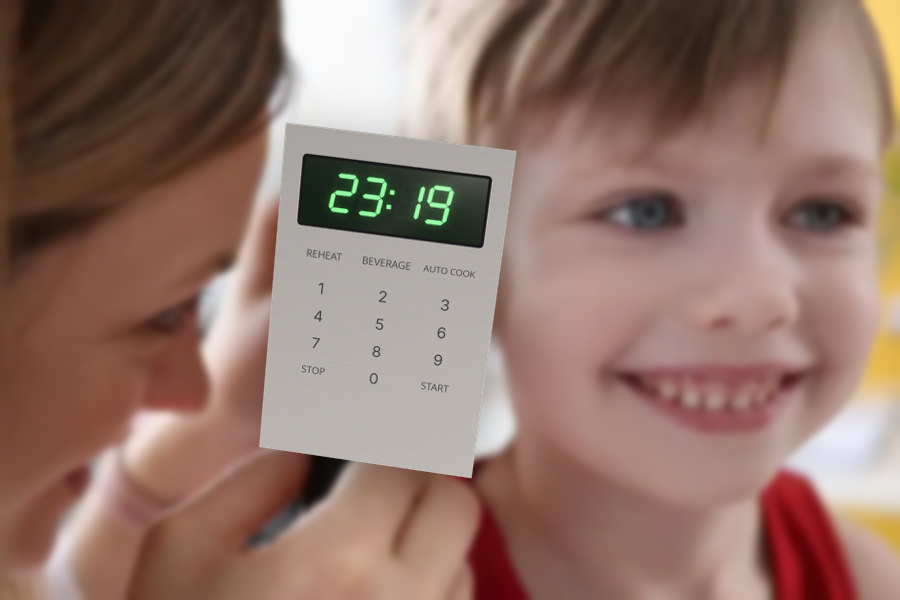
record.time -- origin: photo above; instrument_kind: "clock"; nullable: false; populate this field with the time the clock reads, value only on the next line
23:19
